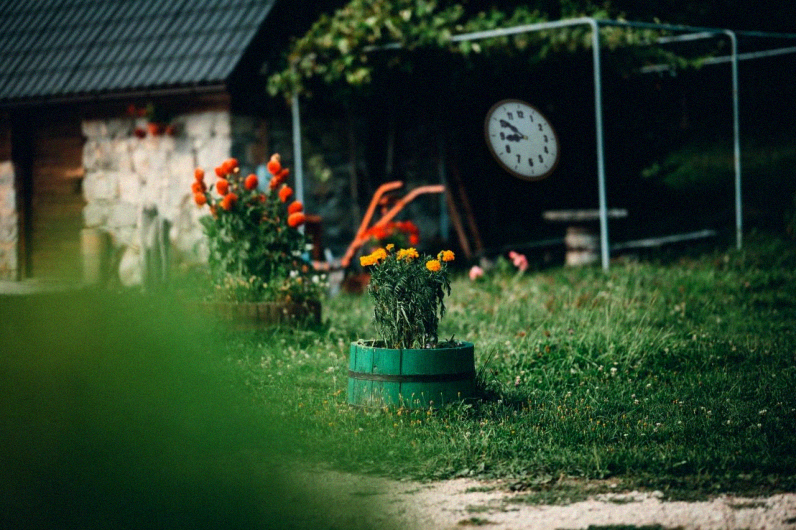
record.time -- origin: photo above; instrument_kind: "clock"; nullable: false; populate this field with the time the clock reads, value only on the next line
8:51
